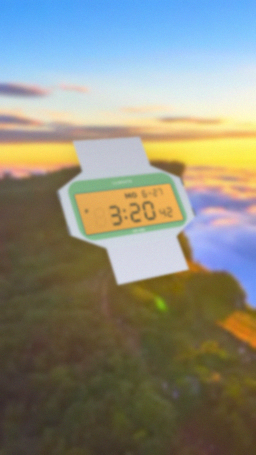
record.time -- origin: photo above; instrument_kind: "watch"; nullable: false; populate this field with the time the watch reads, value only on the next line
3:20
